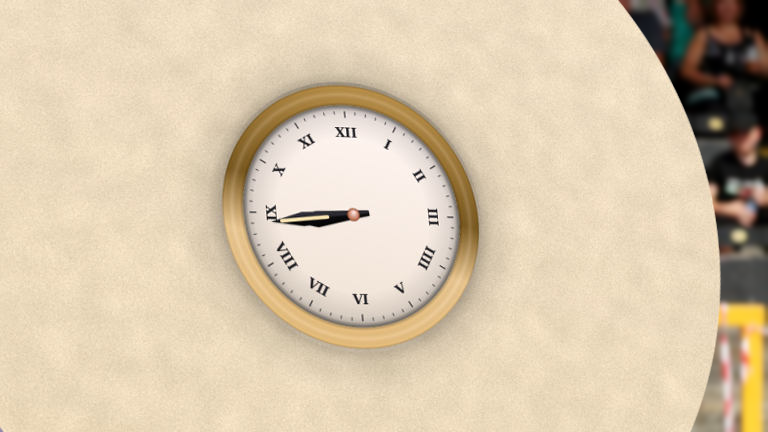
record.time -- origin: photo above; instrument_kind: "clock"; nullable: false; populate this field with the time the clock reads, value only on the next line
8:44
